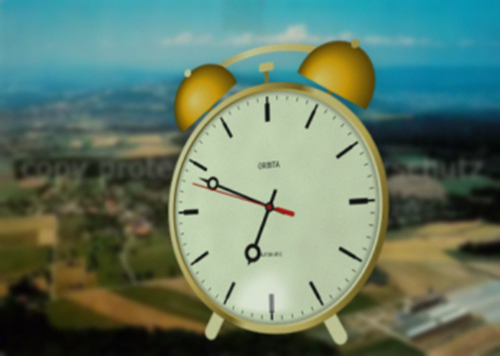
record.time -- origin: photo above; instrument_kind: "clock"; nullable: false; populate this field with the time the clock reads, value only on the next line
6:48:48
